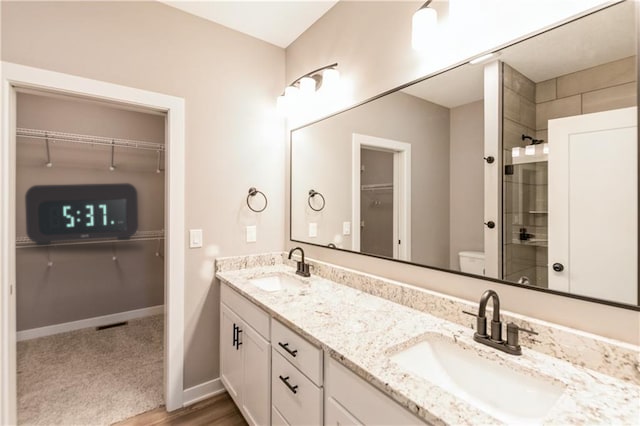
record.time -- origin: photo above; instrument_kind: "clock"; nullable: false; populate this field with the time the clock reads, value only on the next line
5:37
